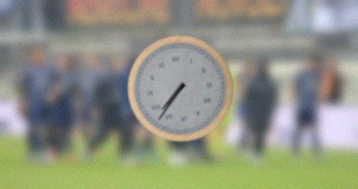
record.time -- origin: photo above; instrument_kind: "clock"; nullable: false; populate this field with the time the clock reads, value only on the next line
7:37
